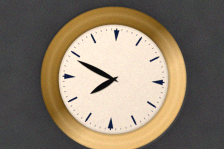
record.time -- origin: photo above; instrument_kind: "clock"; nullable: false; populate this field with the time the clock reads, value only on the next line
7:49
